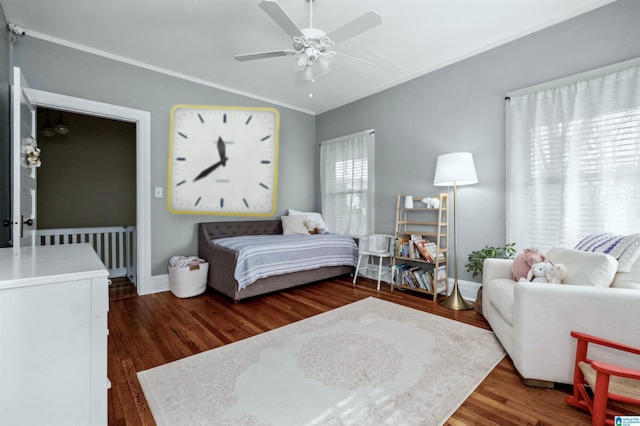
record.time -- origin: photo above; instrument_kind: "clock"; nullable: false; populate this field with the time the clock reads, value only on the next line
11:39
